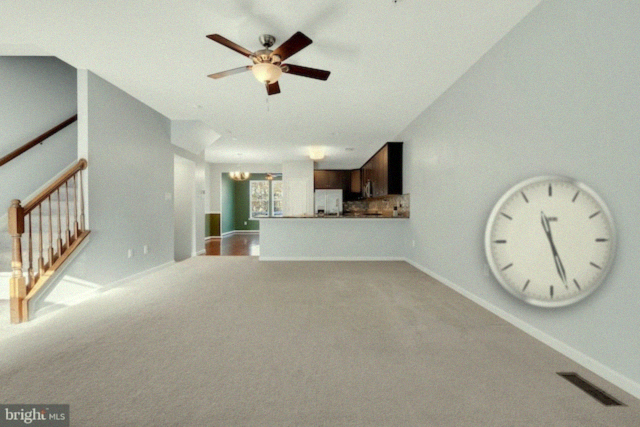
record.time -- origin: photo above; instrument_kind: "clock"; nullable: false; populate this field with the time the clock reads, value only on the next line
11:27
